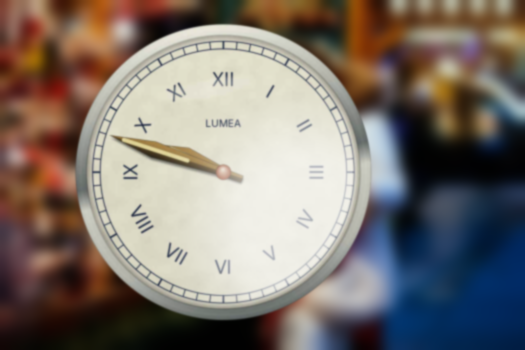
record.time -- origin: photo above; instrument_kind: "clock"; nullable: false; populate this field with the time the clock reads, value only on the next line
9:48
